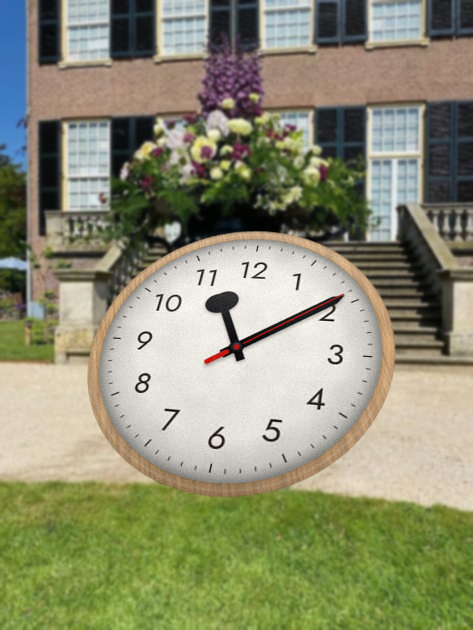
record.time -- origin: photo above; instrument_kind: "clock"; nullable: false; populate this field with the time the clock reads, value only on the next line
11:09:09
